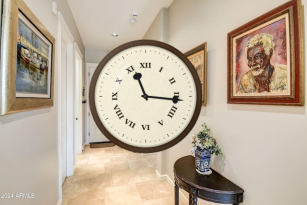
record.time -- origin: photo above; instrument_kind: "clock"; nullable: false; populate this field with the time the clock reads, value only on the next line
11:16
